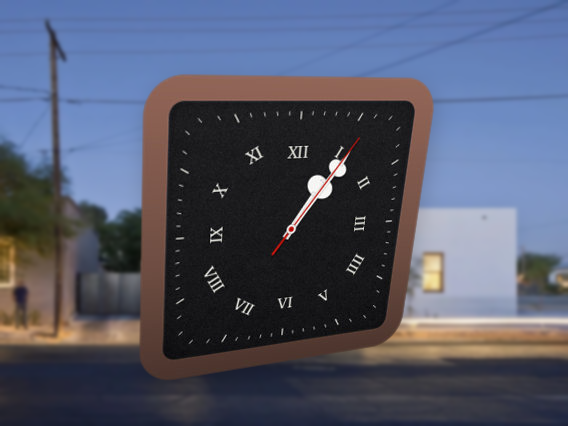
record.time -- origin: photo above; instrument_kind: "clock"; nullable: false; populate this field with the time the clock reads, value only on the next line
1:06:06
